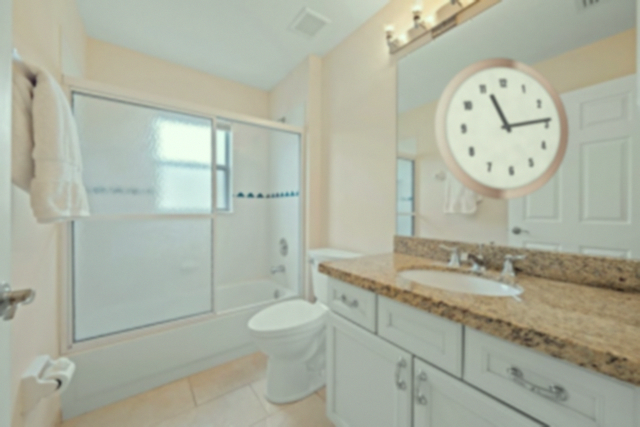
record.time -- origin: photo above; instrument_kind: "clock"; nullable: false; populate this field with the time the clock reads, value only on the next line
11:14
